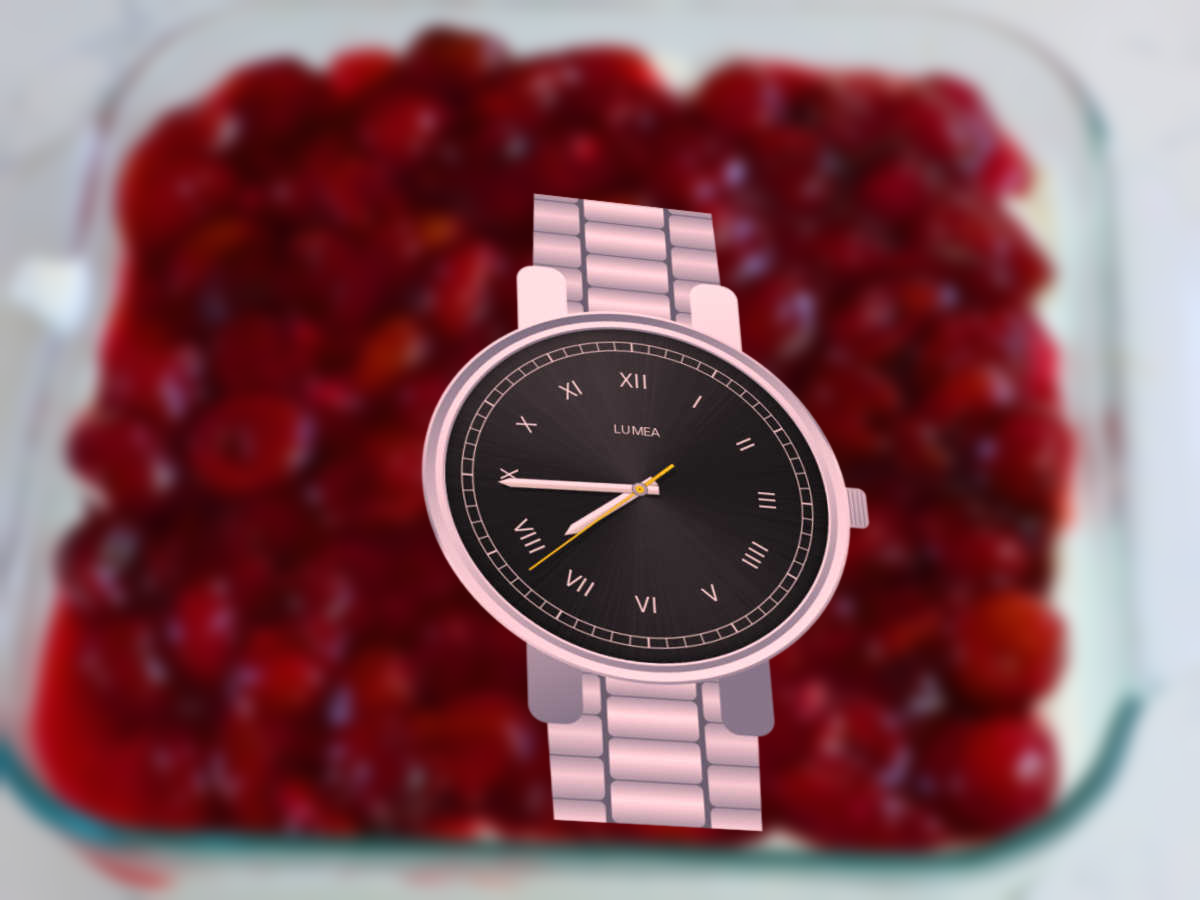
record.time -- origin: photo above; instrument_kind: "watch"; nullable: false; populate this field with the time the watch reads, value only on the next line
7:44:38
